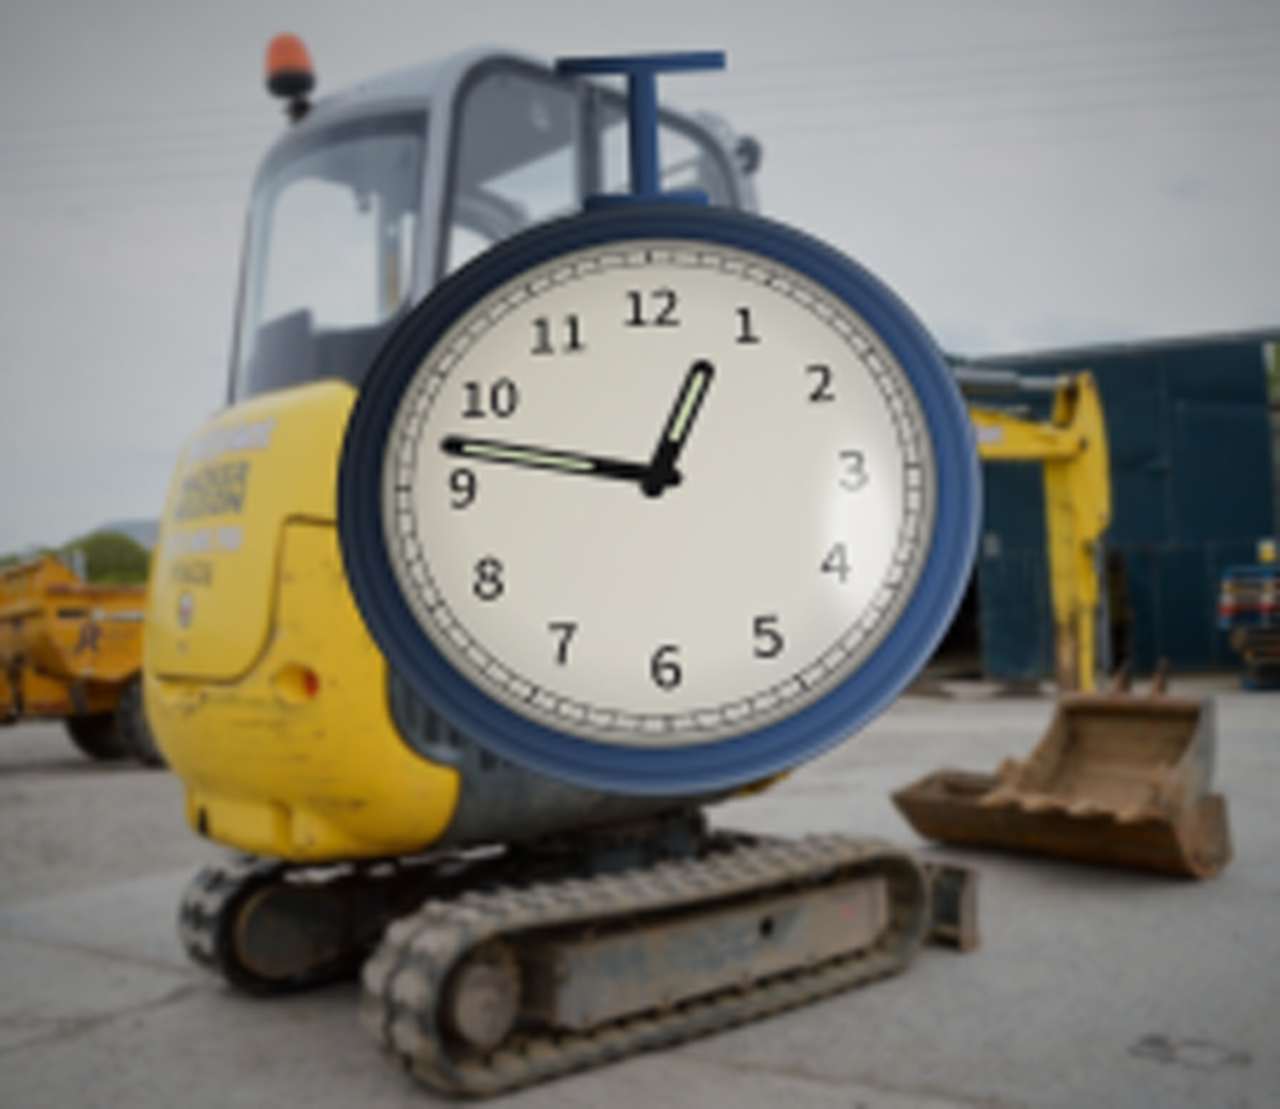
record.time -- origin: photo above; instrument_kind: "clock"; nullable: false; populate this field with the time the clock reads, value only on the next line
12:47
